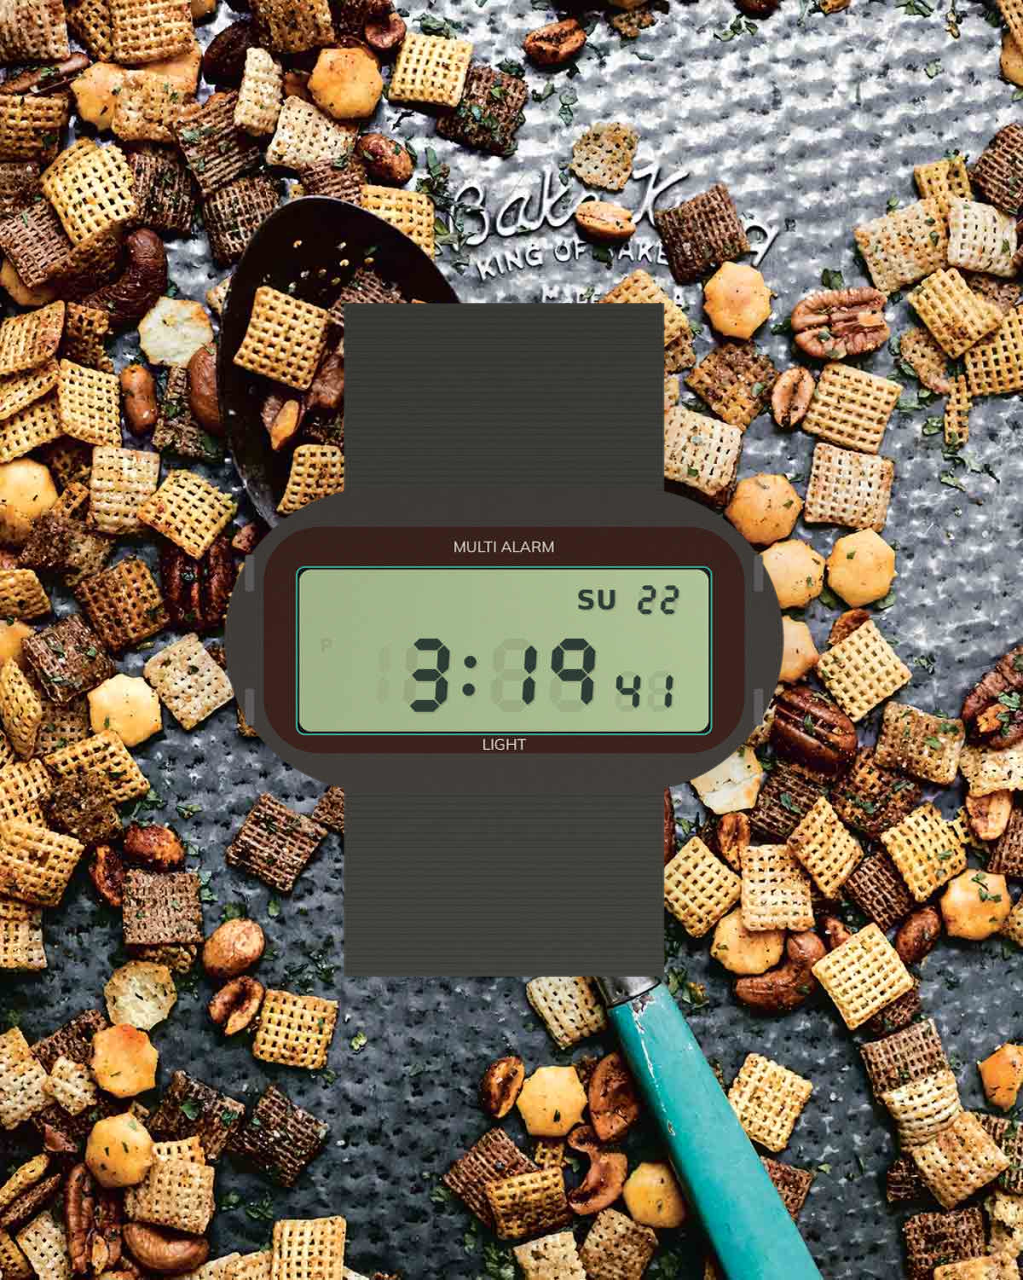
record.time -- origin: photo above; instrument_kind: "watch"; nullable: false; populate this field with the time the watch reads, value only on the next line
3:19:41
